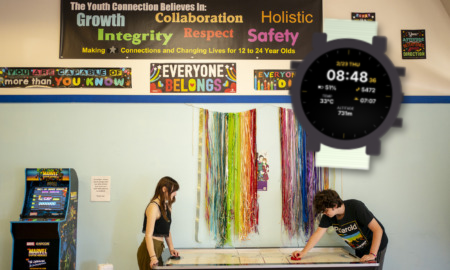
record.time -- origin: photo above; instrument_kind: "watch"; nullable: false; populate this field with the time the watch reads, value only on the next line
8:48
